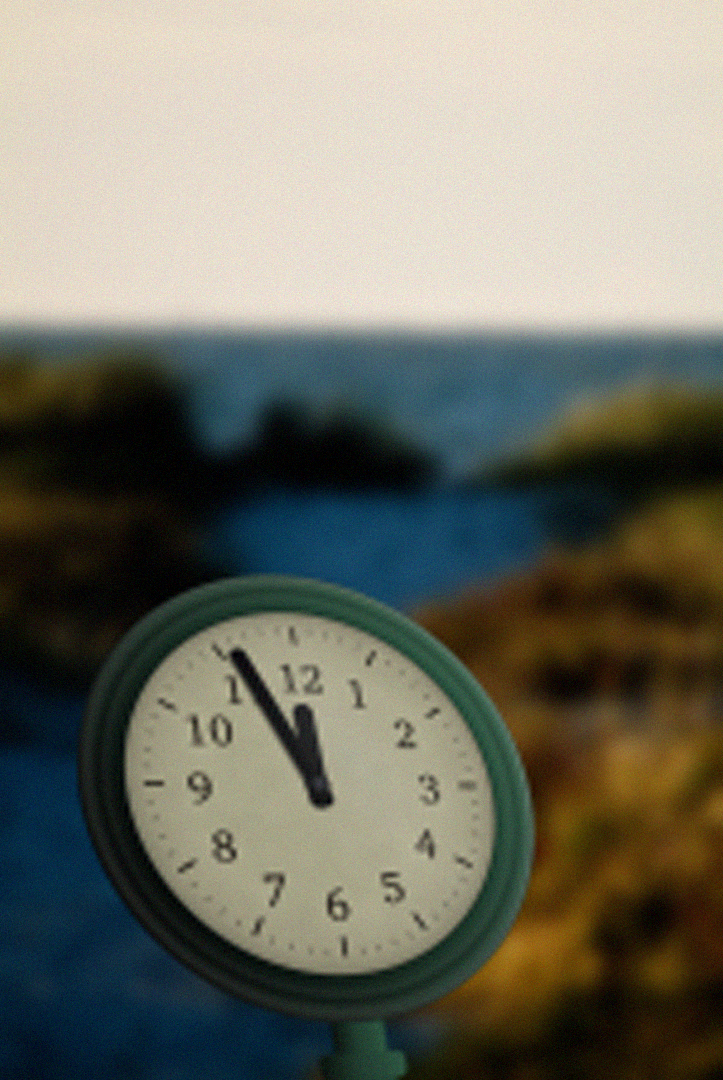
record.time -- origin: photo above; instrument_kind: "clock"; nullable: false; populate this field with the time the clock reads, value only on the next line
11:56
